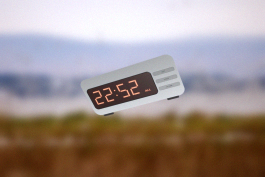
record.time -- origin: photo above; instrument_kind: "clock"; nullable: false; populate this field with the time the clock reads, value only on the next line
22:52
